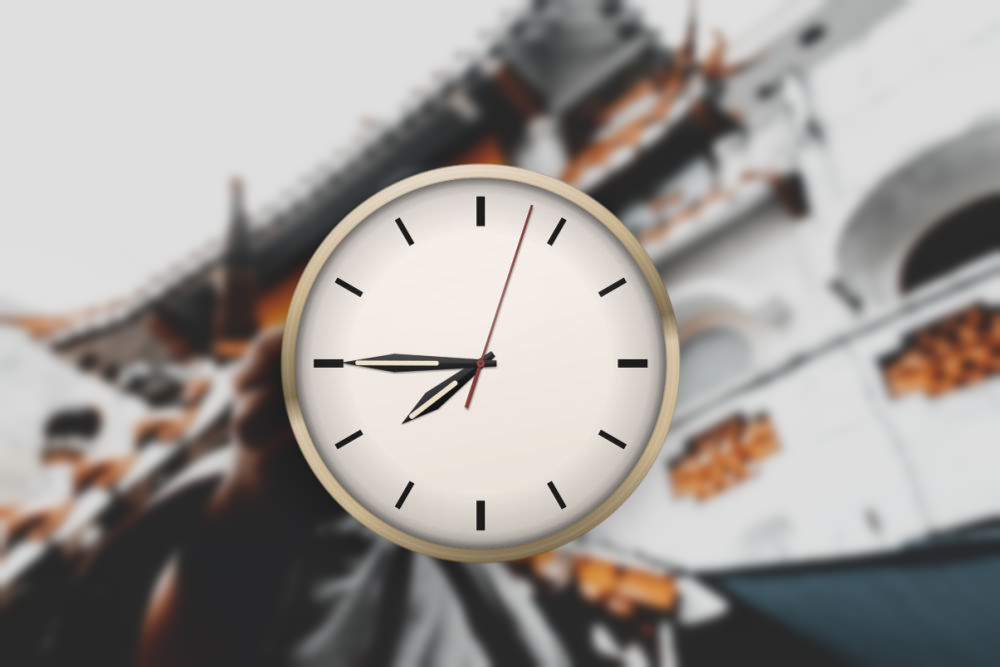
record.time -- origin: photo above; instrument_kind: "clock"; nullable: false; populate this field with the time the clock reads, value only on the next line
7:45:03
